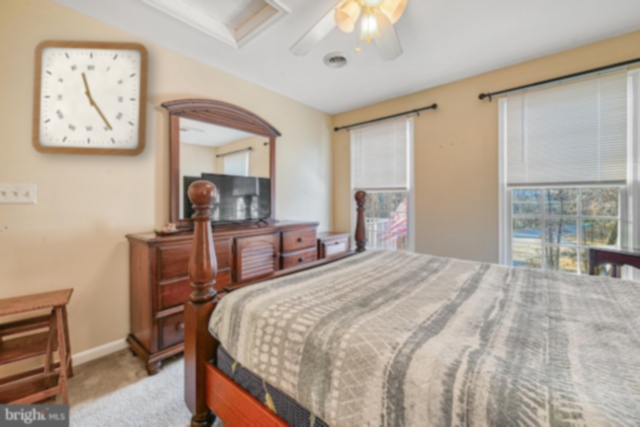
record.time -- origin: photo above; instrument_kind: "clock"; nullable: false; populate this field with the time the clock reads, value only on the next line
11:24
